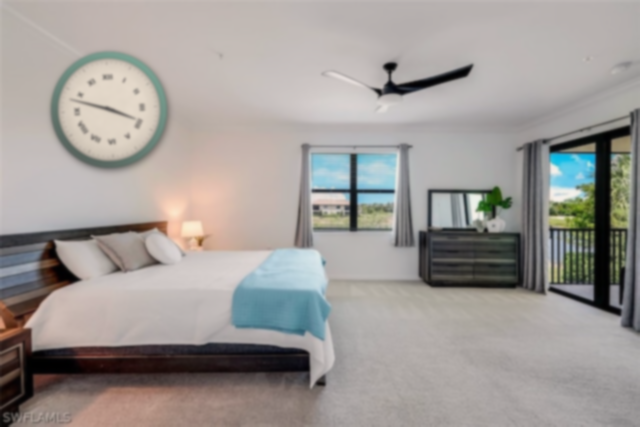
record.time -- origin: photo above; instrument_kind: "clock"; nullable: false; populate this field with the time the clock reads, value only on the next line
3:48
